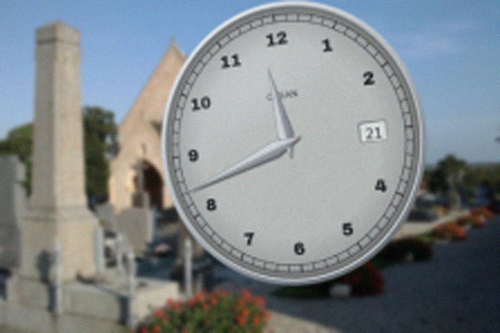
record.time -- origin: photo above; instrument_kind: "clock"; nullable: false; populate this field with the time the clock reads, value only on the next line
11:42
